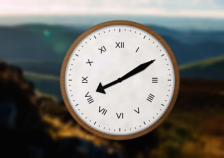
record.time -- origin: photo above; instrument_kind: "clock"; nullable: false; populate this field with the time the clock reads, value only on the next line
8:10
